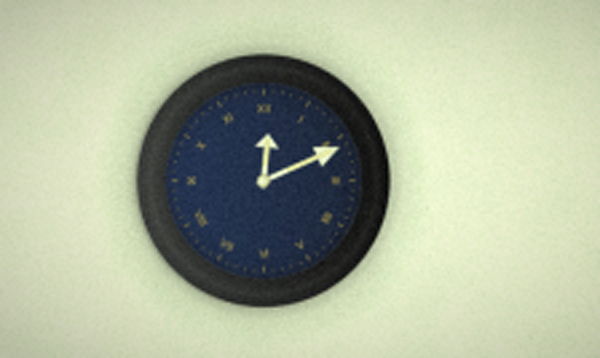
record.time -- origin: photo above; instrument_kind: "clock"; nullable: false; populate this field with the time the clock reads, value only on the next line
12:11
